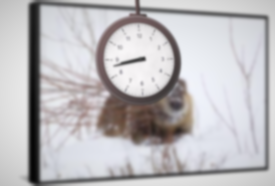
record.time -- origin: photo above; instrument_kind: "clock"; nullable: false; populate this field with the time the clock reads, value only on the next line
8:43
